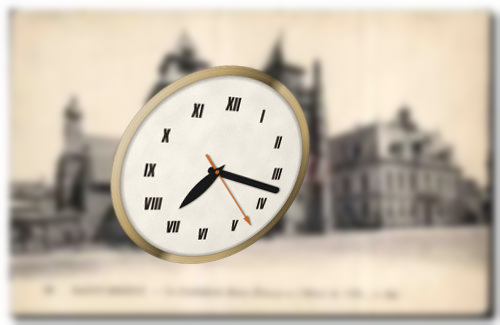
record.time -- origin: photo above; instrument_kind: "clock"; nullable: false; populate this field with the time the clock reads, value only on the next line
7:17:23
